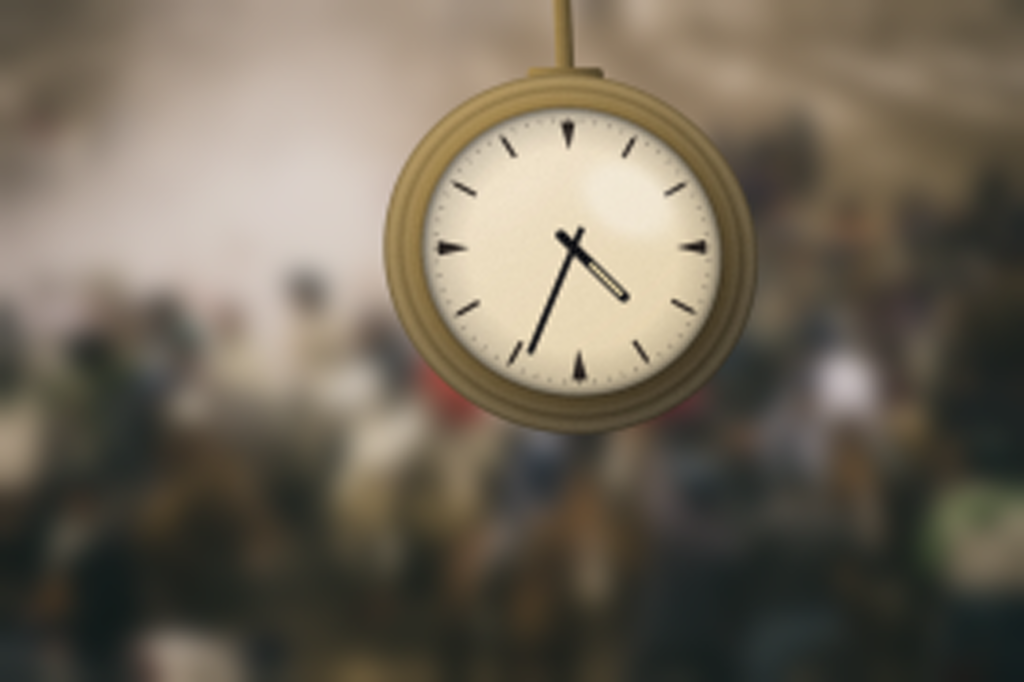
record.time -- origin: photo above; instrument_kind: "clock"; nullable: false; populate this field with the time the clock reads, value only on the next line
4:34
